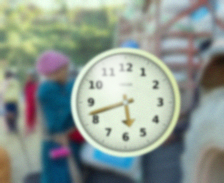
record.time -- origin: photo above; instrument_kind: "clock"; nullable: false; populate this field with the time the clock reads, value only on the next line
5:42
